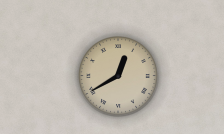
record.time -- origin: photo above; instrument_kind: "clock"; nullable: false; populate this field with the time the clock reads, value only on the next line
12:40
